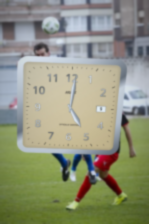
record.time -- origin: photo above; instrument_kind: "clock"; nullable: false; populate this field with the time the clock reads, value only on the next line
5:01
